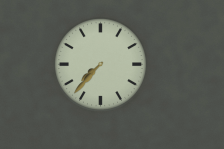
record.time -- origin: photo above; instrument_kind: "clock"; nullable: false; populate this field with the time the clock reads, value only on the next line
7:37
